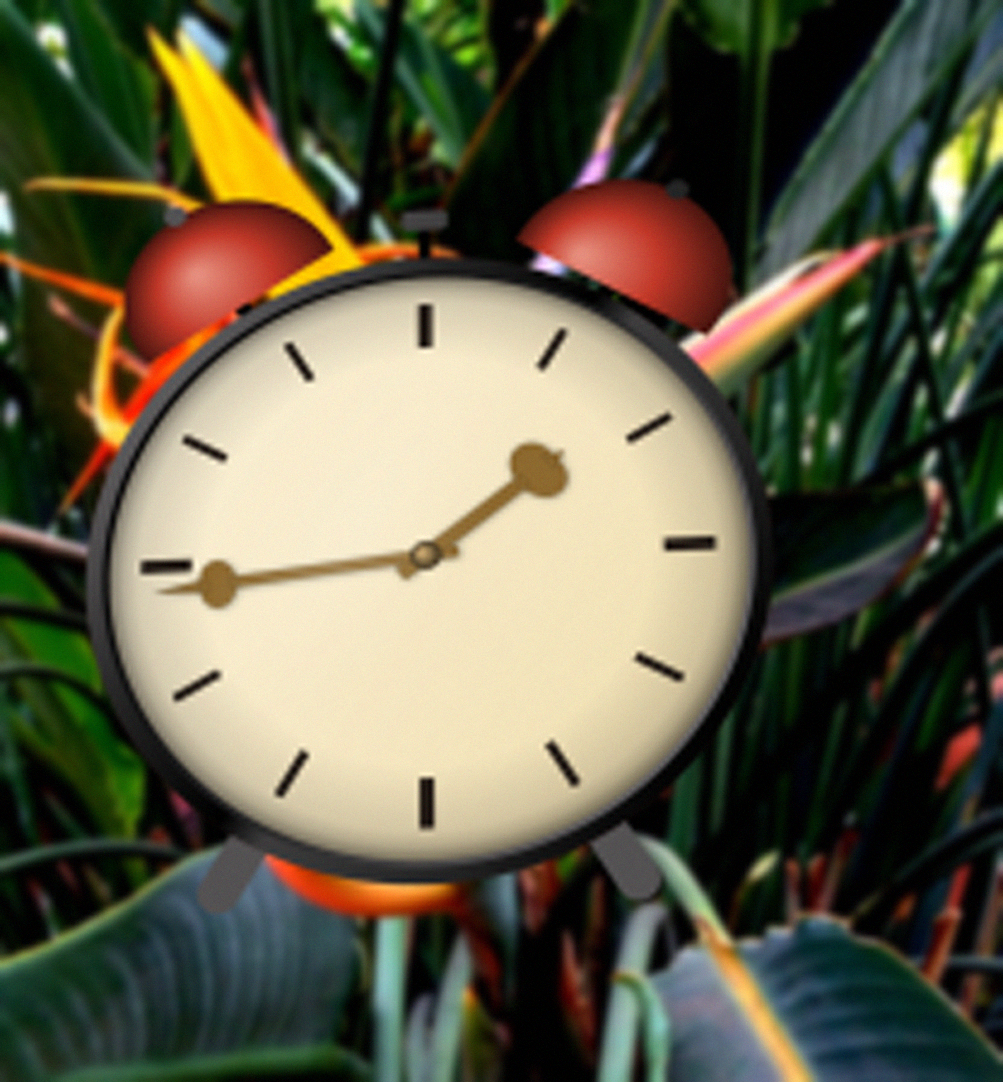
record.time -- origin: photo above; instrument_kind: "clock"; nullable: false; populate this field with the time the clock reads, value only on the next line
1:44
